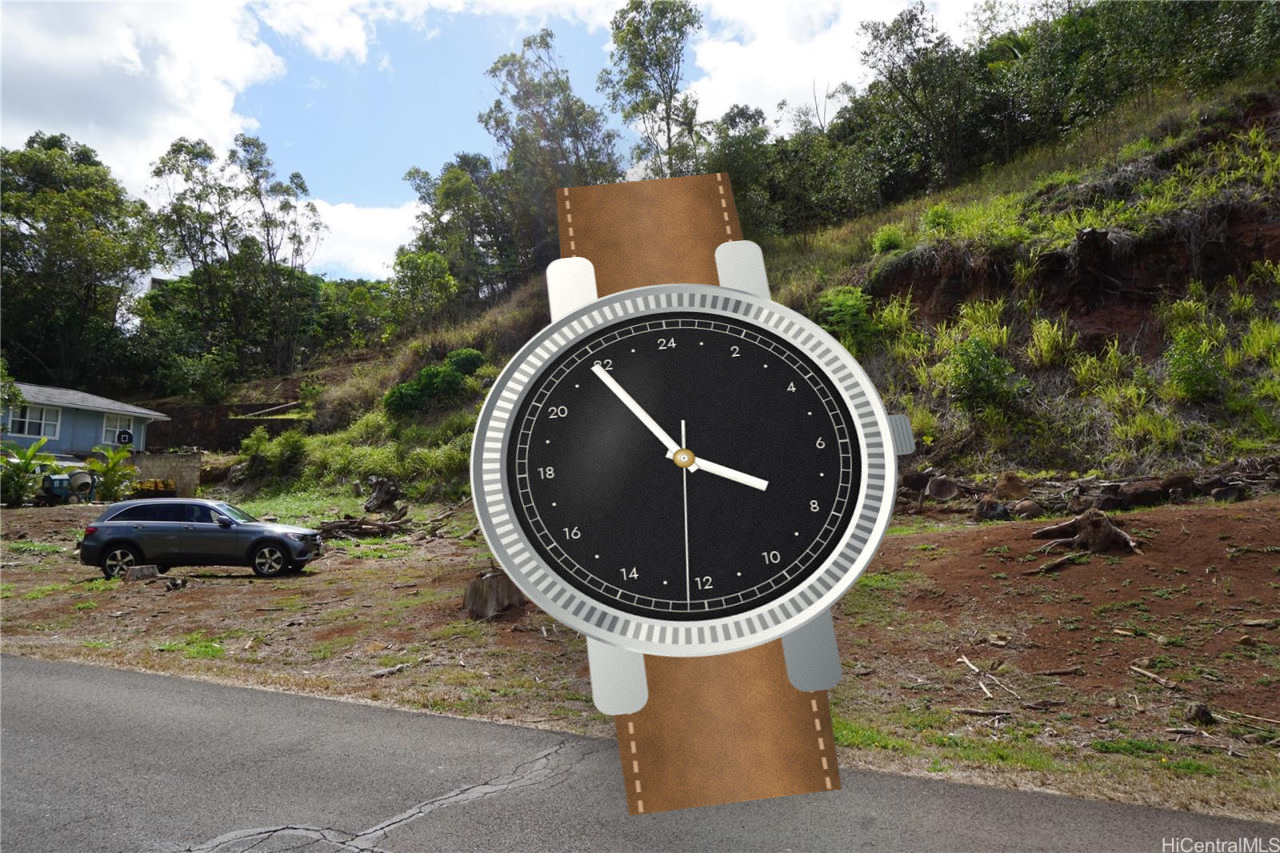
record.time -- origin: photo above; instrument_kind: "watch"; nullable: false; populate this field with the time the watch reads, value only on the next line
7:54:31
